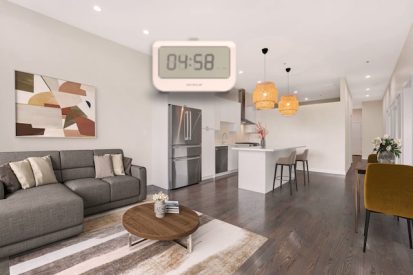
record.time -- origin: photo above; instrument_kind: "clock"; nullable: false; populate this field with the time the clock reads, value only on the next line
4:58
